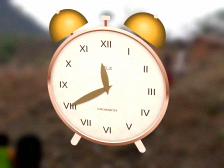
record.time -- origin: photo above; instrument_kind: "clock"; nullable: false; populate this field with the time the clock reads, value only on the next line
11:40
